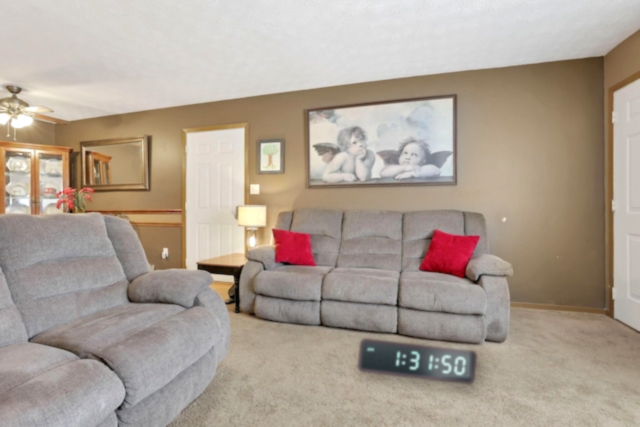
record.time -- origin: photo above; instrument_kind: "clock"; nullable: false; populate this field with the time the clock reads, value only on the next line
1:31:50
